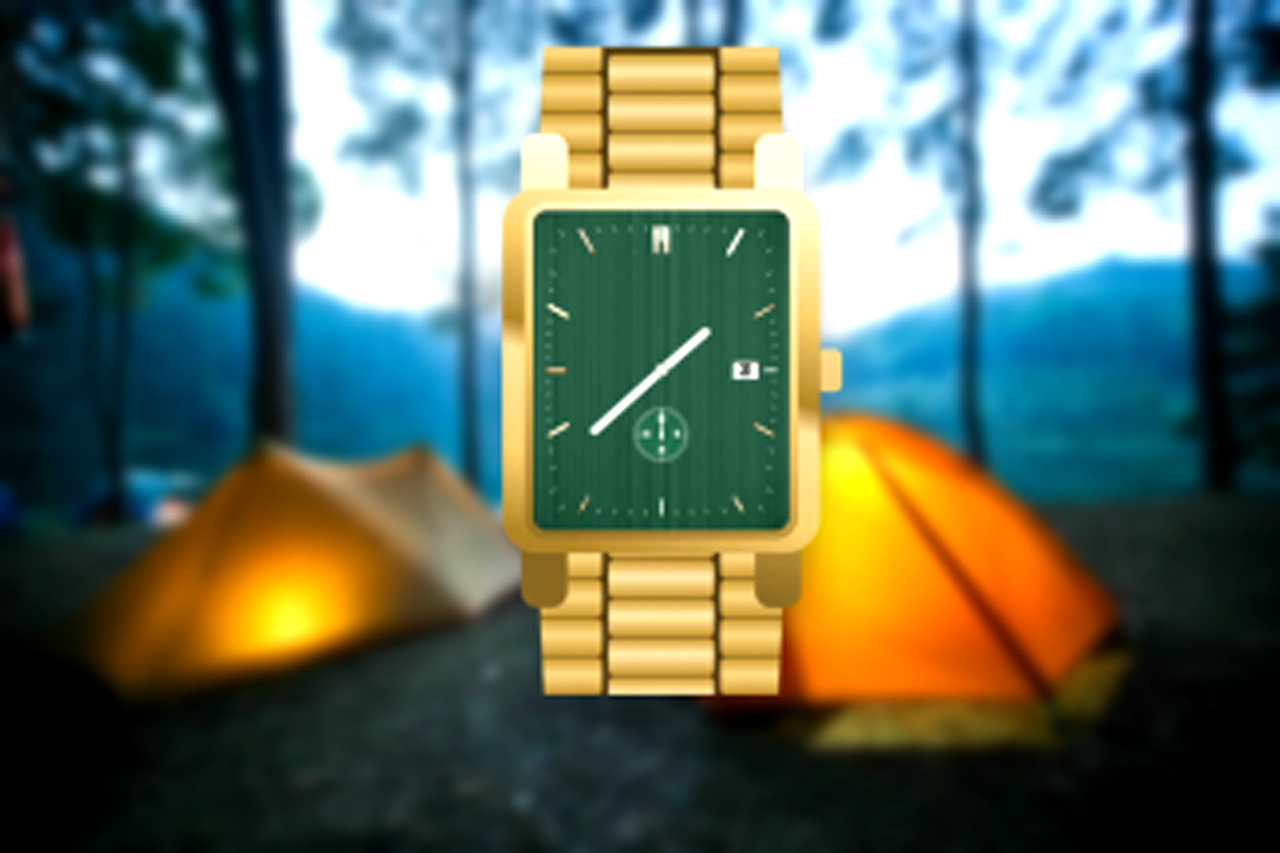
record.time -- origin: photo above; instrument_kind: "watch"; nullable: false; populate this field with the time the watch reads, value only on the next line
1:38
